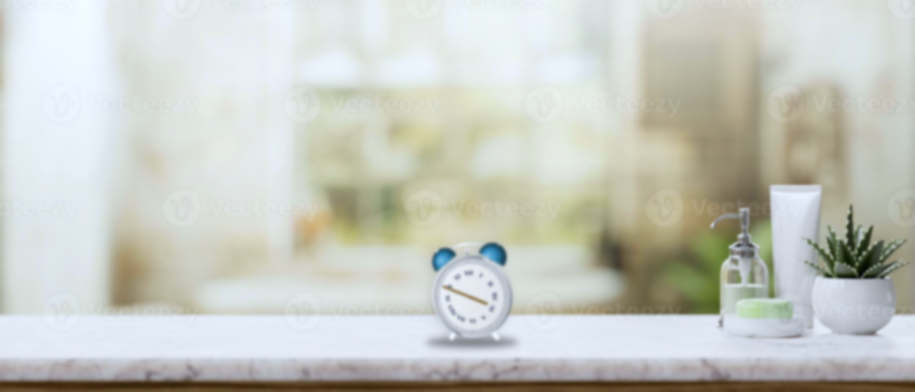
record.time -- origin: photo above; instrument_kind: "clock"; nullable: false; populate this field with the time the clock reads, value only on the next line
3:49
